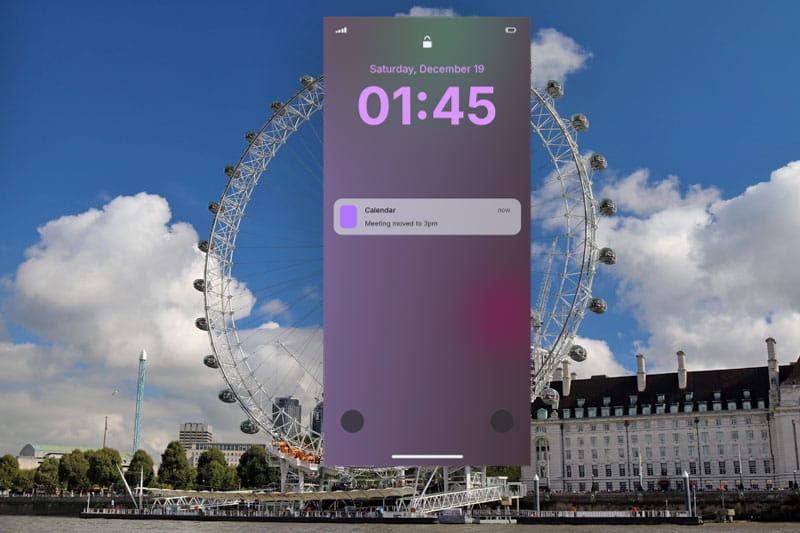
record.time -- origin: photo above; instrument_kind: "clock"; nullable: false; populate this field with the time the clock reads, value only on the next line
1:45
